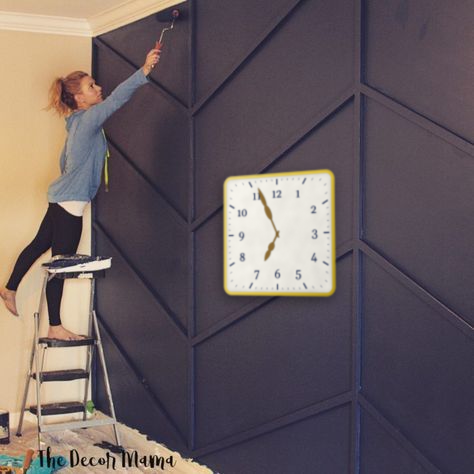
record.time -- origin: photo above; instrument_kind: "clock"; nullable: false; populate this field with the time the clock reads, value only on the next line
6:56
